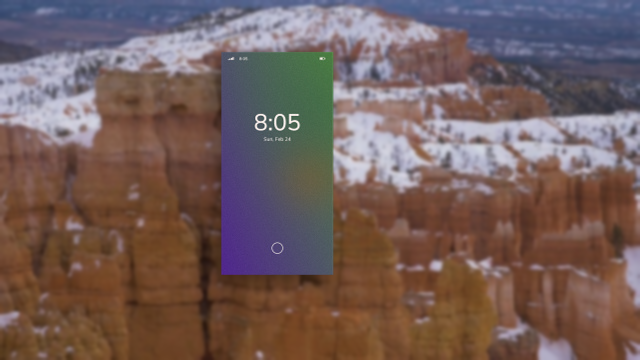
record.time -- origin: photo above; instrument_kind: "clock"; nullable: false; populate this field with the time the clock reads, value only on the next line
8:05
